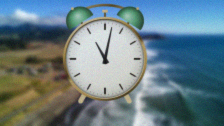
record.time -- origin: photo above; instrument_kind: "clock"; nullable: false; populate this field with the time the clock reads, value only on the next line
11:02
